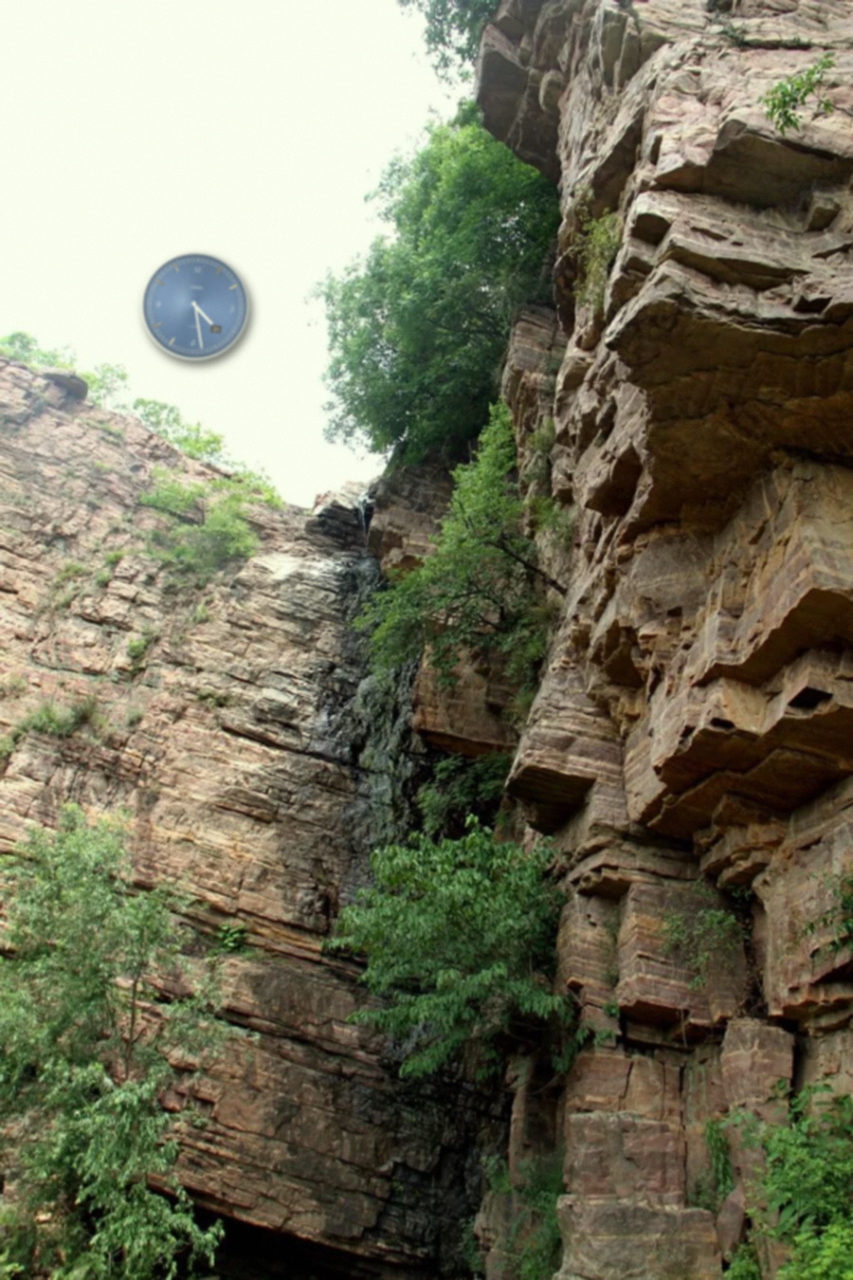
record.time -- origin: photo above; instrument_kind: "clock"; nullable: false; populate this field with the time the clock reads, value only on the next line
4:28
